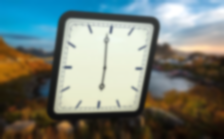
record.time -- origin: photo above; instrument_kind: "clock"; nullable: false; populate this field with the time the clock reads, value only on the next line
5:59
